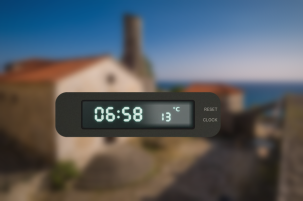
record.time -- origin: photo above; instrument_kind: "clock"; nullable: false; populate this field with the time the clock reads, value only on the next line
6:58
